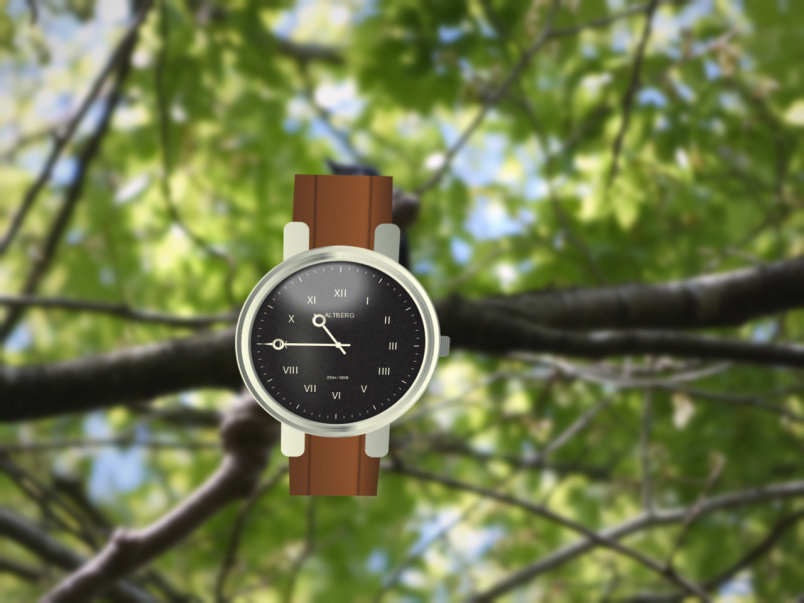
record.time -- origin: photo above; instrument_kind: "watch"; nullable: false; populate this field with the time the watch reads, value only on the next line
10:45
